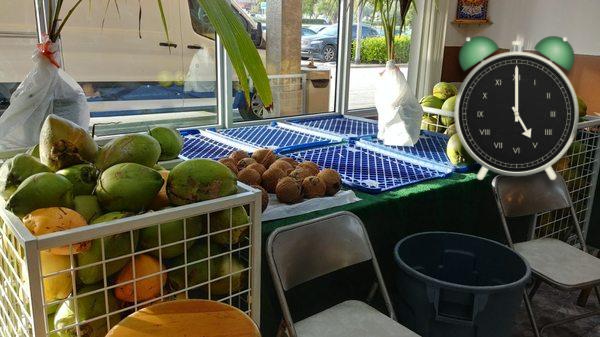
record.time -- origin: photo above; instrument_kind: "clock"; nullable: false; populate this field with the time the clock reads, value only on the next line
5:00
